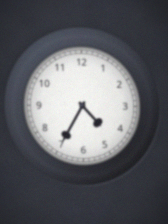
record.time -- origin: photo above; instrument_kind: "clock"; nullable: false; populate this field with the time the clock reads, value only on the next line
4:35
